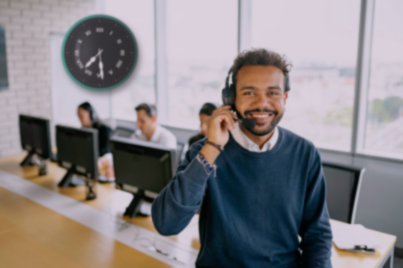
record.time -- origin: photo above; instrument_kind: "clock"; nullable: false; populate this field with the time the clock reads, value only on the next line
7:29
